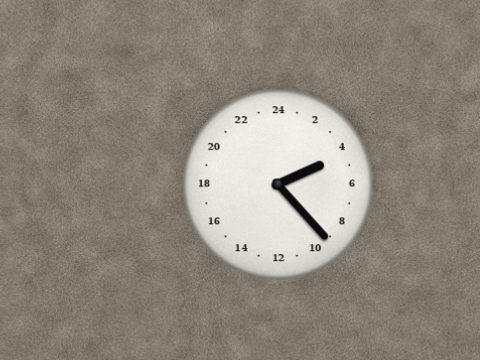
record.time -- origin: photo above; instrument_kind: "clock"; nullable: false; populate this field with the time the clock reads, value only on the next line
4:23
